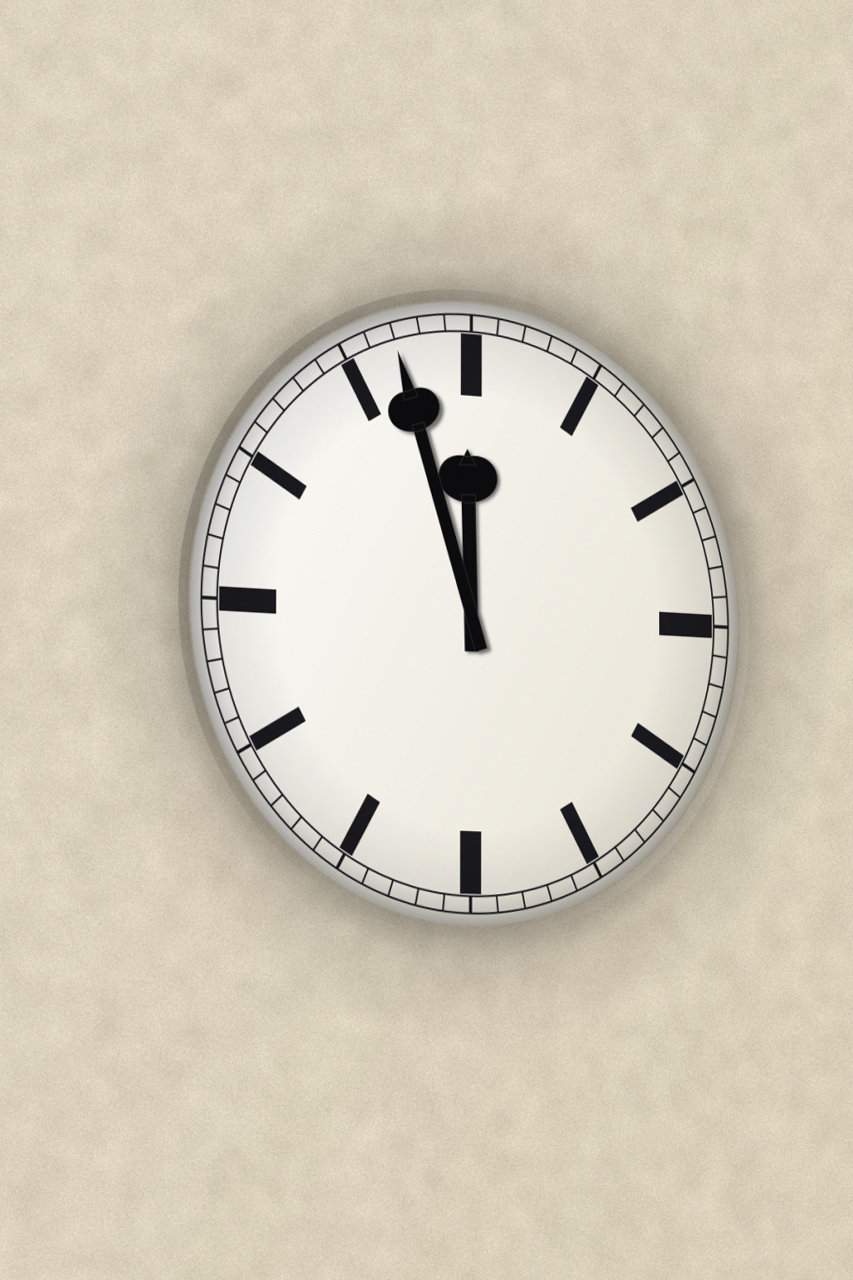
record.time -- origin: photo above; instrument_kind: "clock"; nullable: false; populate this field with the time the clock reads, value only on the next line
11:57
